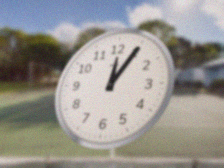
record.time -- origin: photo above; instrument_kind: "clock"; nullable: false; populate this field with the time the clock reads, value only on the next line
12:05
